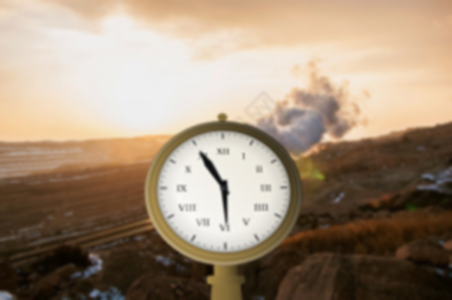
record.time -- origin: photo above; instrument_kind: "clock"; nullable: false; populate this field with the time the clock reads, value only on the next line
5:55
